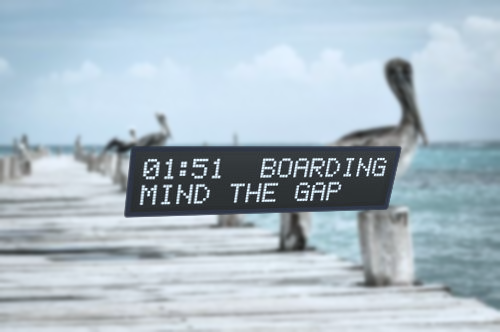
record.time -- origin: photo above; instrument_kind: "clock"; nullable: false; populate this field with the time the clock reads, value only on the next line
1:51
